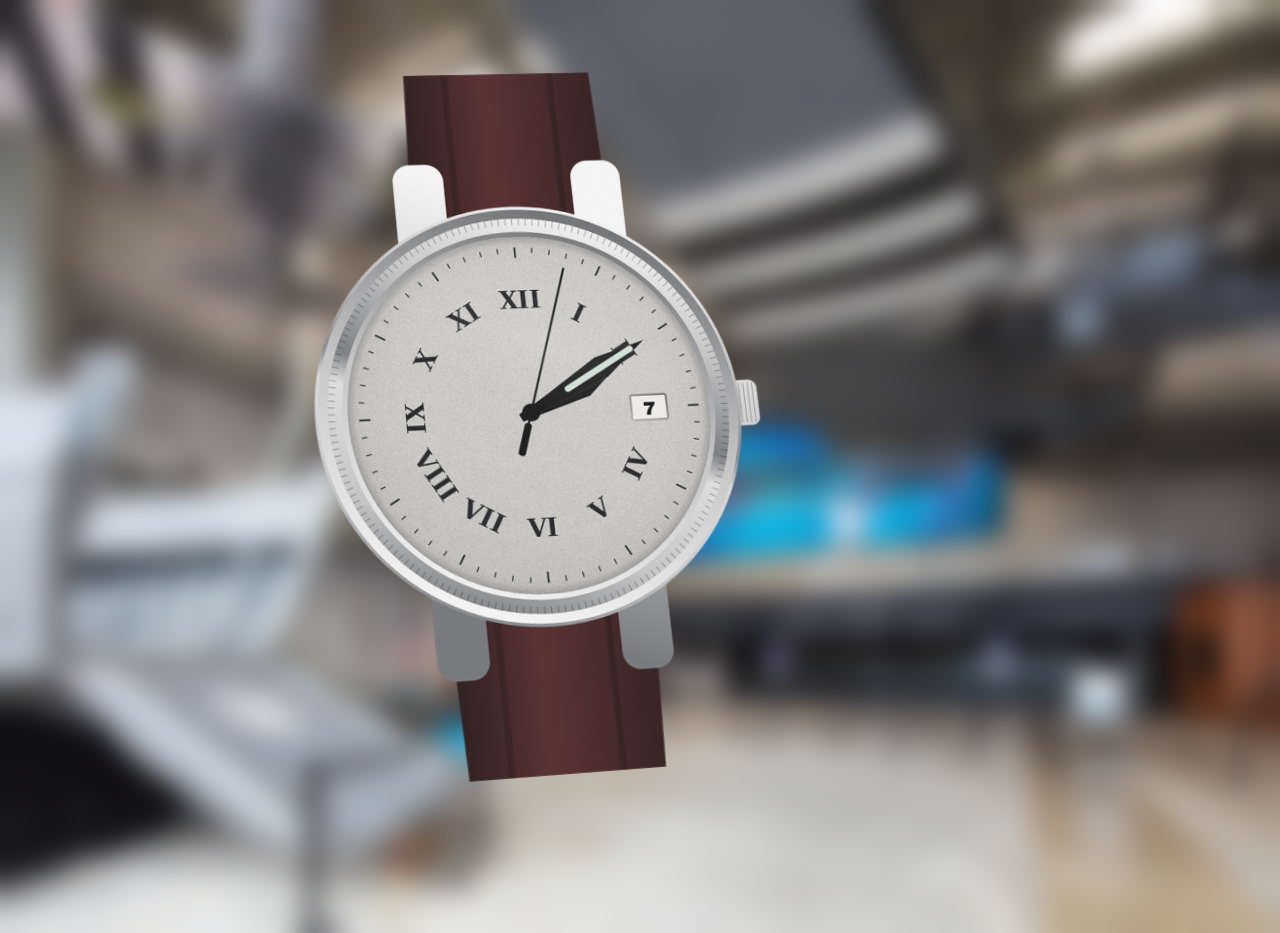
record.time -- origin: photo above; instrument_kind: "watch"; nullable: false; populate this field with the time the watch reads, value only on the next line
2:10:03
